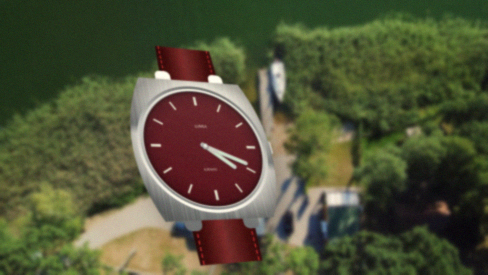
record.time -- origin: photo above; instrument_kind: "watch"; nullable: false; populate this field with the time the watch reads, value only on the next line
4:19
